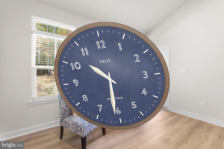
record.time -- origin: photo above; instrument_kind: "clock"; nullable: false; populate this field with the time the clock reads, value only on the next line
10:31
